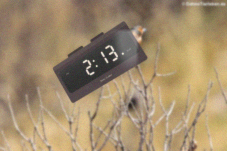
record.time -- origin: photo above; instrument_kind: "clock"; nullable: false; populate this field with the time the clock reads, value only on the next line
2:13
